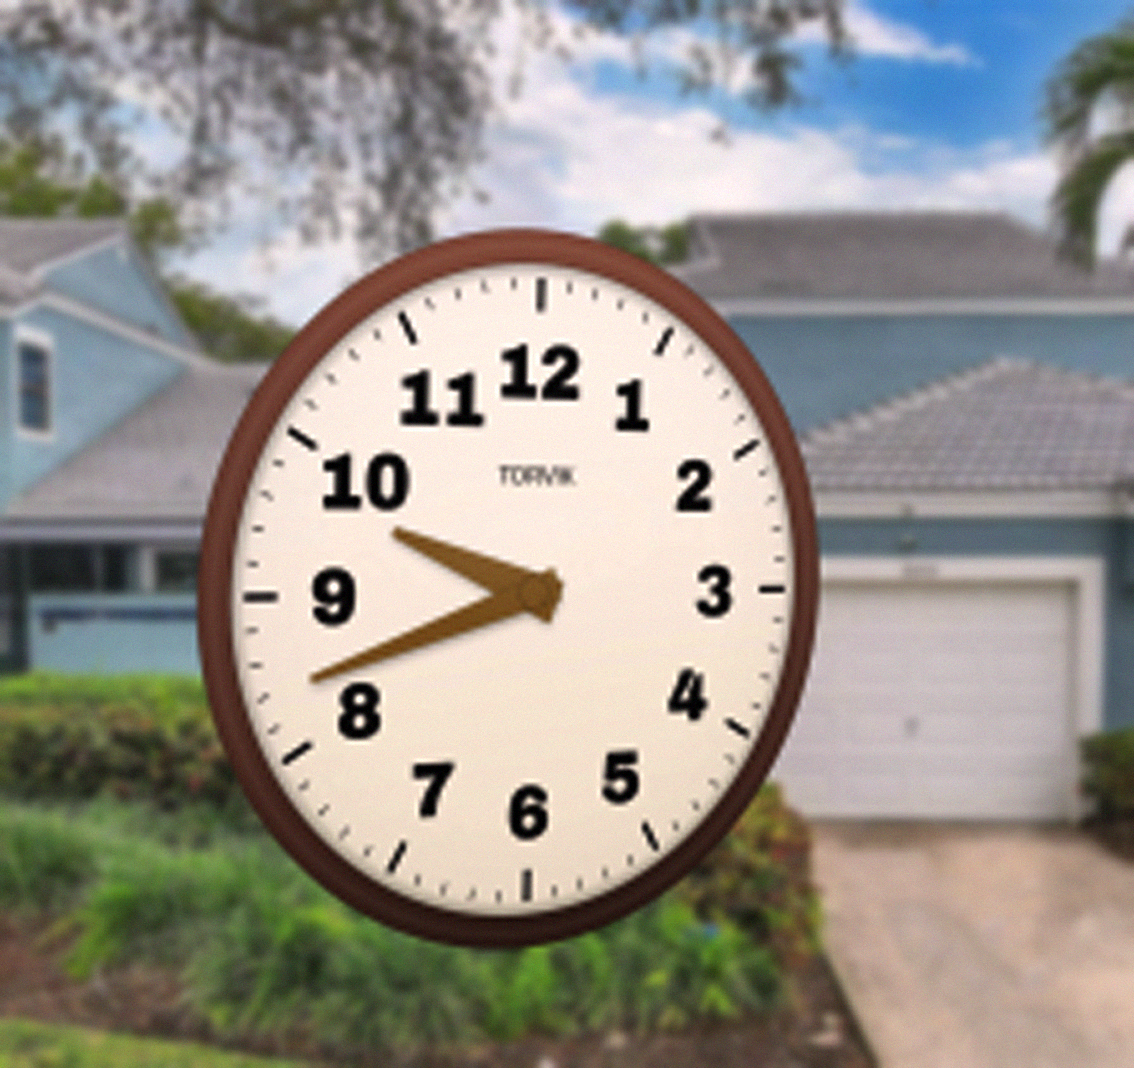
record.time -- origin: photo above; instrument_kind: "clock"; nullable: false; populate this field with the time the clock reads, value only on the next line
9:42
